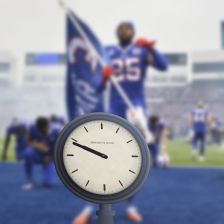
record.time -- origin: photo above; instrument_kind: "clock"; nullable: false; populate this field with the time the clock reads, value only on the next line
9:49
